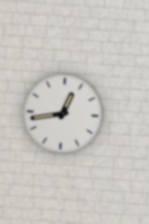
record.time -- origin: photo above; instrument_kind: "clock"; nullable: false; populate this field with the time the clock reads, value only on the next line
12:43
